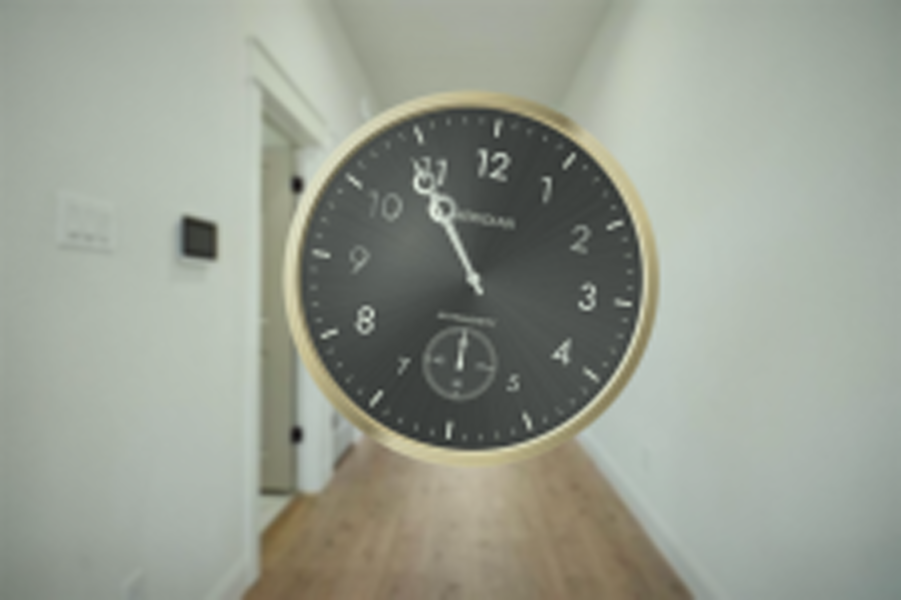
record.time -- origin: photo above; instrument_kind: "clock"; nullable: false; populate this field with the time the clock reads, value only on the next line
10:54
